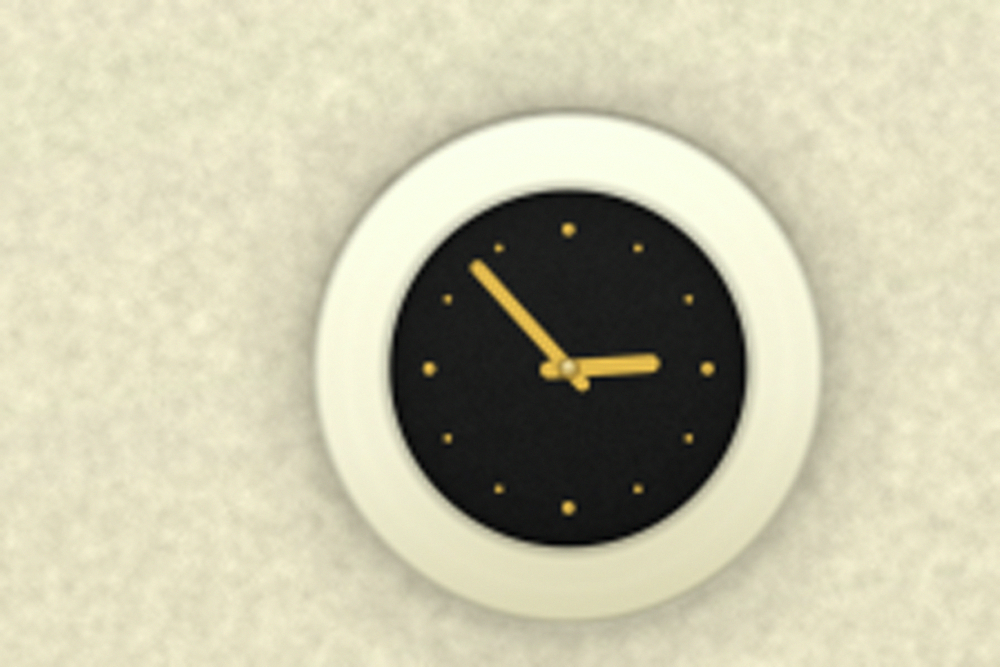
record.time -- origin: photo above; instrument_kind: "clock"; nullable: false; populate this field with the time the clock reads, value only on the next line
2:53
